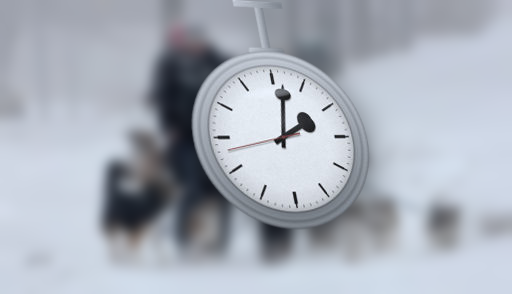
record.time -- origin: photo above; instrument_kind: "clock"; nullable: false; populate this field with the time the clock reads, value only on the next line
2:01:43
